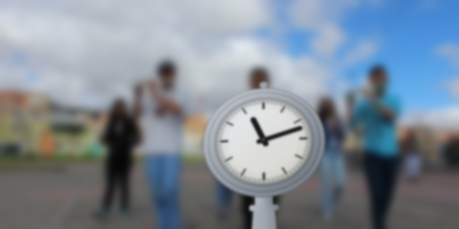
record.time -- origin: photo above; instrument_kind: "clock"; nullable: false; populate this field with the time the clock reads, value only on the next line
11:12
